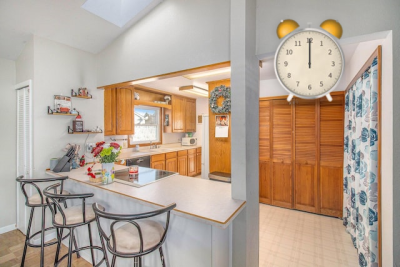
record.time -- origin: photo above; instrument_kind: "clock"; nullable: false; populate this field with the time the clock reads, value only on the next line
12:00
